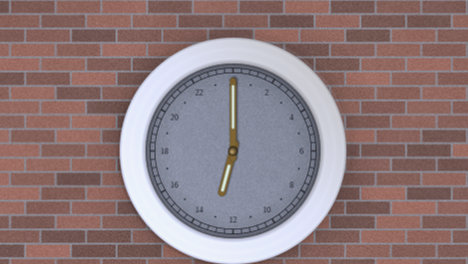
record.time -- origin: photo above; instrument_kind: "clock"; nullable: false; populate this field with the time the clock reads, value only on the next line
13:00
